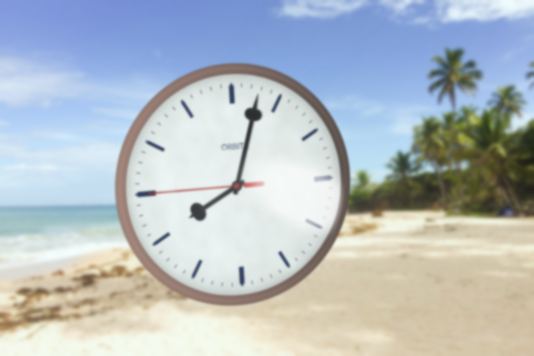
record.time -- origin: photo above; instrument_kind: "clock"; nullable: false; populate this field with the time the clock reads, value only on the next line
8:02:45
